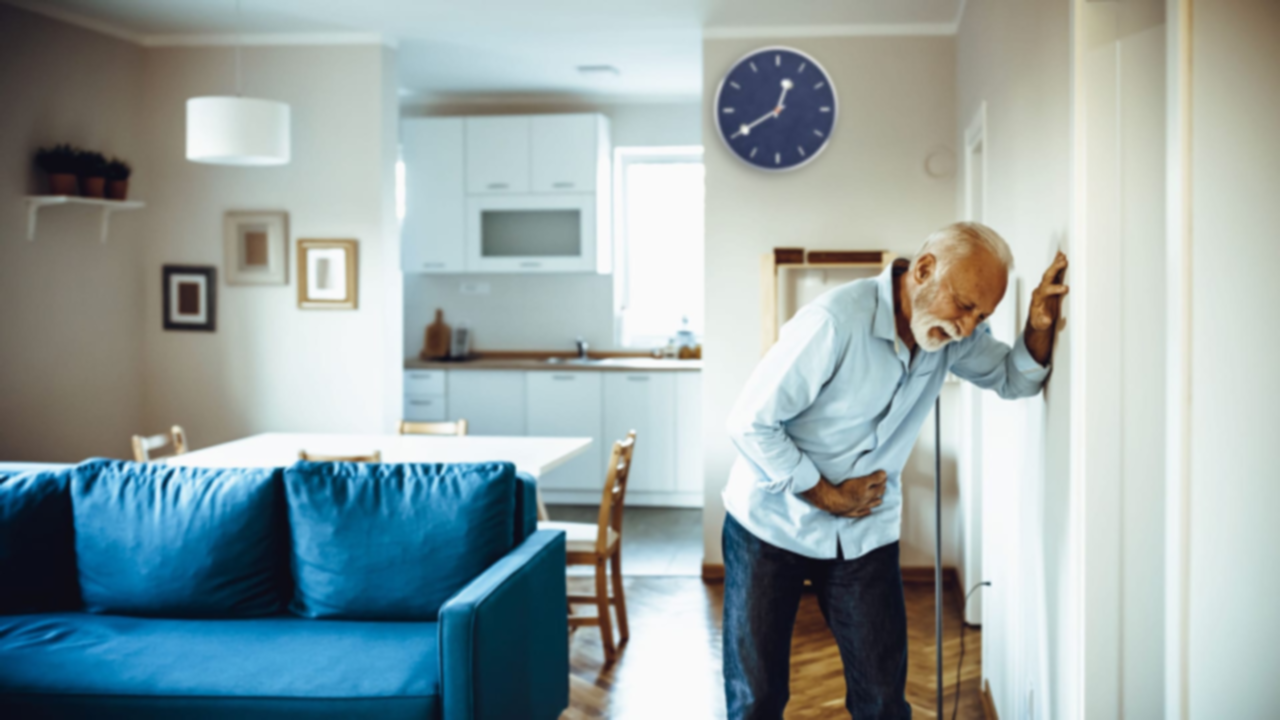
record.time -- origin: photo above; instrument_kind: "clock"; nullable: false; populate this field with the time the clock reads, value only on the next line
12:40
